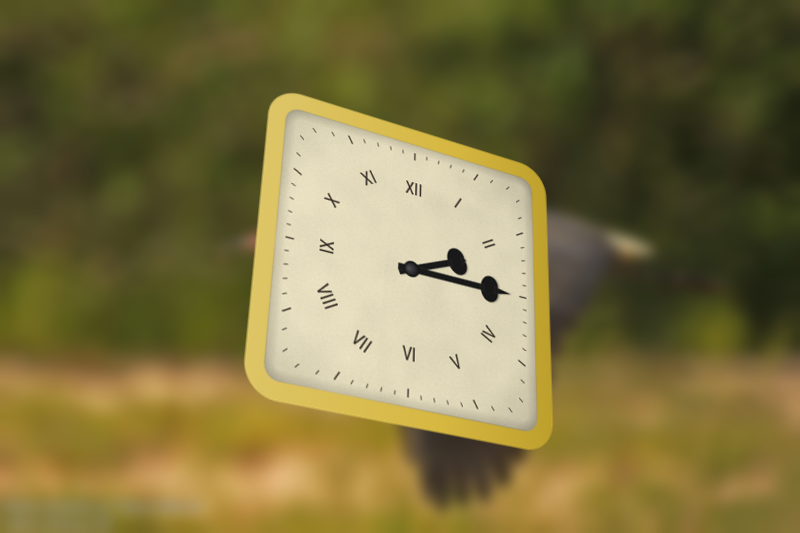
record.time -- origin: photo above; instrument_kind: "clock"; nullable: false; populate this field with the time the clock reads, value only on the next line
2:15
